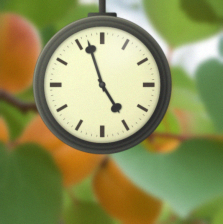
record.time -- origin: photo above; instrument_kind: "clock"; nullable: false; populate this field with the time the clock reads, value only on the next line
4:57
